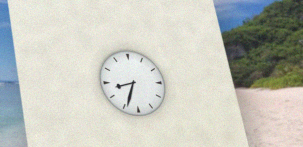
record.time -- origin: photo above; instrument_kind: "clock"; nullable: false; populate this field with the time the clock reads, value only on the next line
8:34
